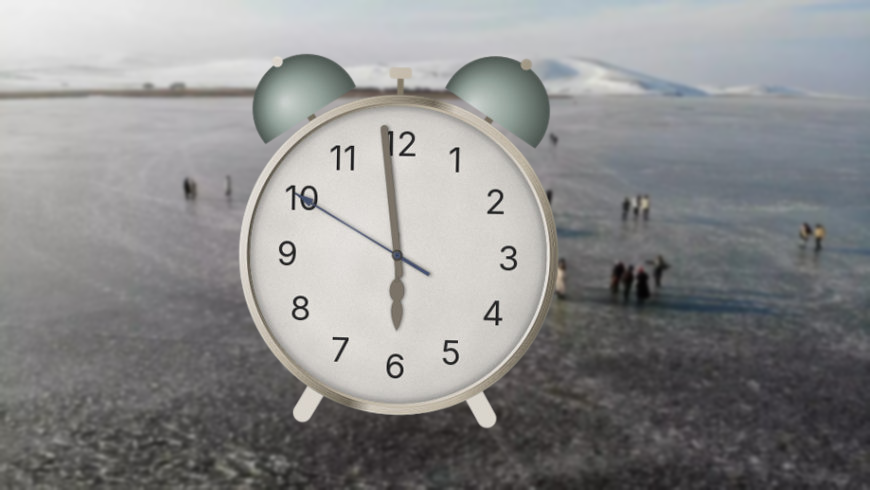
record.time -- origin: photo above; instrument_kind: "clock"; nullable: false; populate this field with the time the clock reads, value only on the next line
5:58:50
